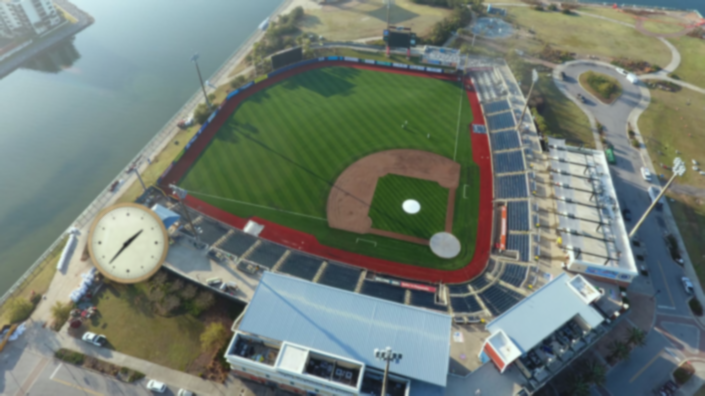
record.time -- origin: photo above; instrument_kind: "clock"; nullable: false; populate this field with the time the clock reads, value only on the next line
1:37
